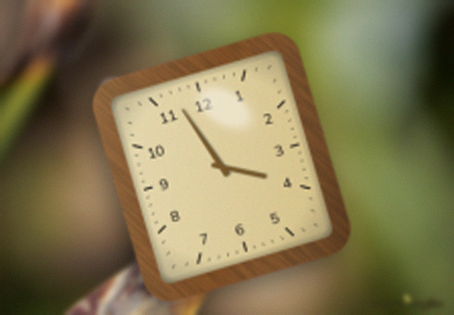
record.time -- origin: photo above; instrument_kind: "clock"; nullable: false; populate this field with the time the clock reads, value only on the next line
3:57
